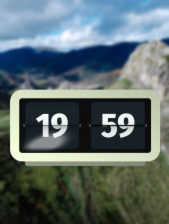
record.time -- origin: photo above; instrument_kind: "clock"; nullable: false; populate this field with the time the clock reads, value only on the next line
19:59
